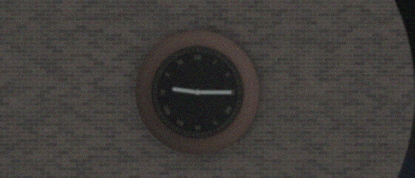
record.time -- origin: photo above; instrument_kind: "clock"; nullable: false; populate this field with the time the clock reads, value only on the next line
9:15
